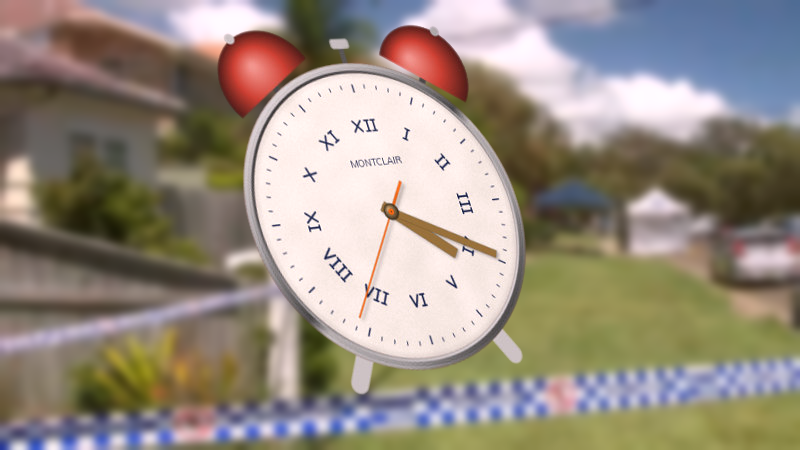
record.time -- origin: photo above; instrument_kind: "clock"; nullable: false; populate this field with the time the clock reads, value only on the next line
4:19:36
